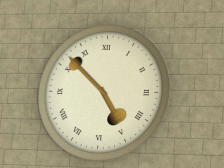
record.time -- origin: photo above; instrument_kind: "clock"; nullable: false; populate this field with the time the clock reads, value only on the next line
4:52
